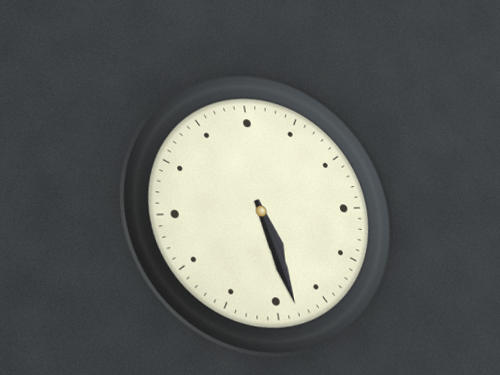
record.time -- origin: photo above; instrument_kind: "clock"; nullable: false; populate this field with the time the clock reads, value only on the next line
5:28
